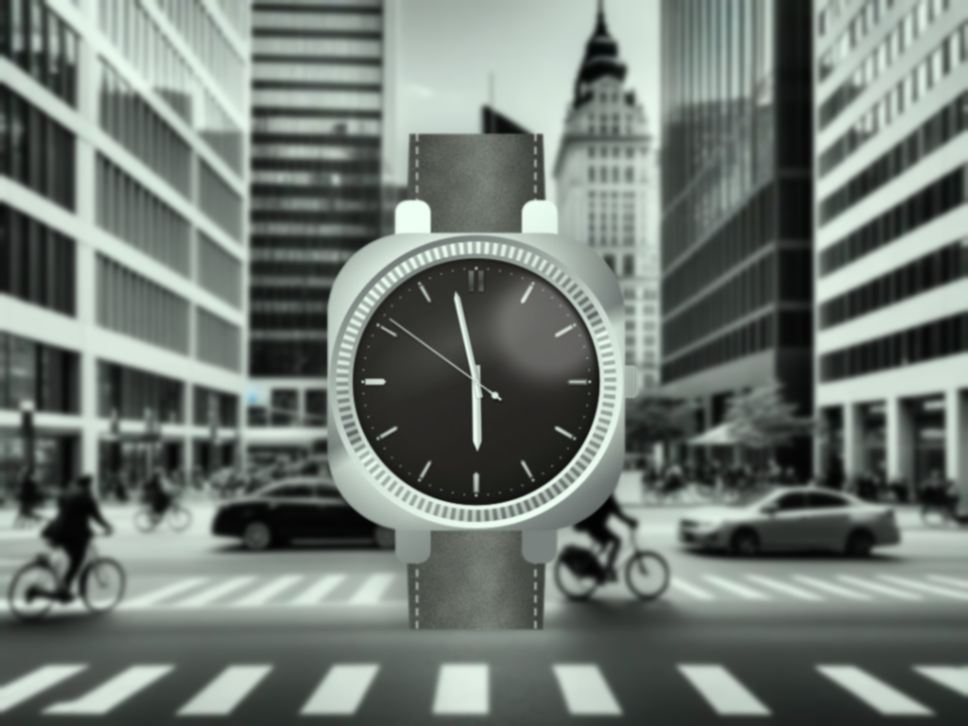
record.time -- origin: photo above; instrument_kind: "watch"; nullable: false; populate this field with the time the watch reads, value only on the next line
5:57:51
